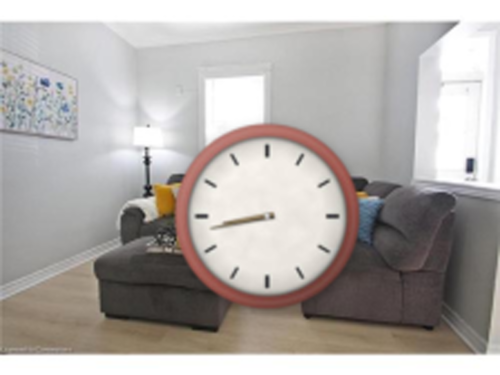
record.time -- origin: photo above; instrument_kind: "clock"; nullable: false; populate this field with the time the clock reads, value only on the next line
8:43
